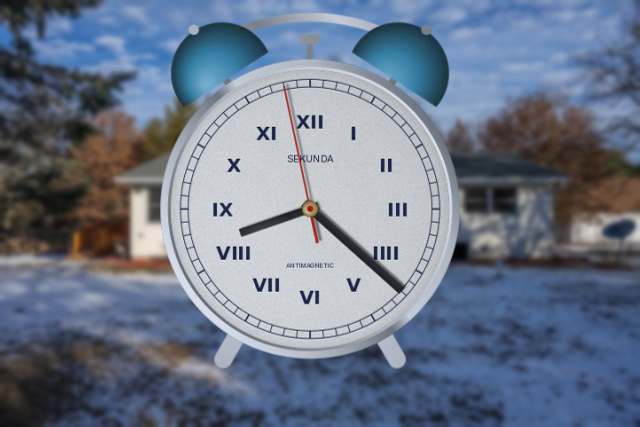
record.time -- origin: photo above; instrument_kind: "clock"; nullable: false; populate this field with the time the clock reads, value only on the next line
8:21:58
